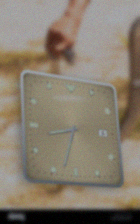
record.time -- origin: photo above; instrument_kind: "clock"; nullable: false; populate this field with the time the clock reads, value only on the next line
8:33
